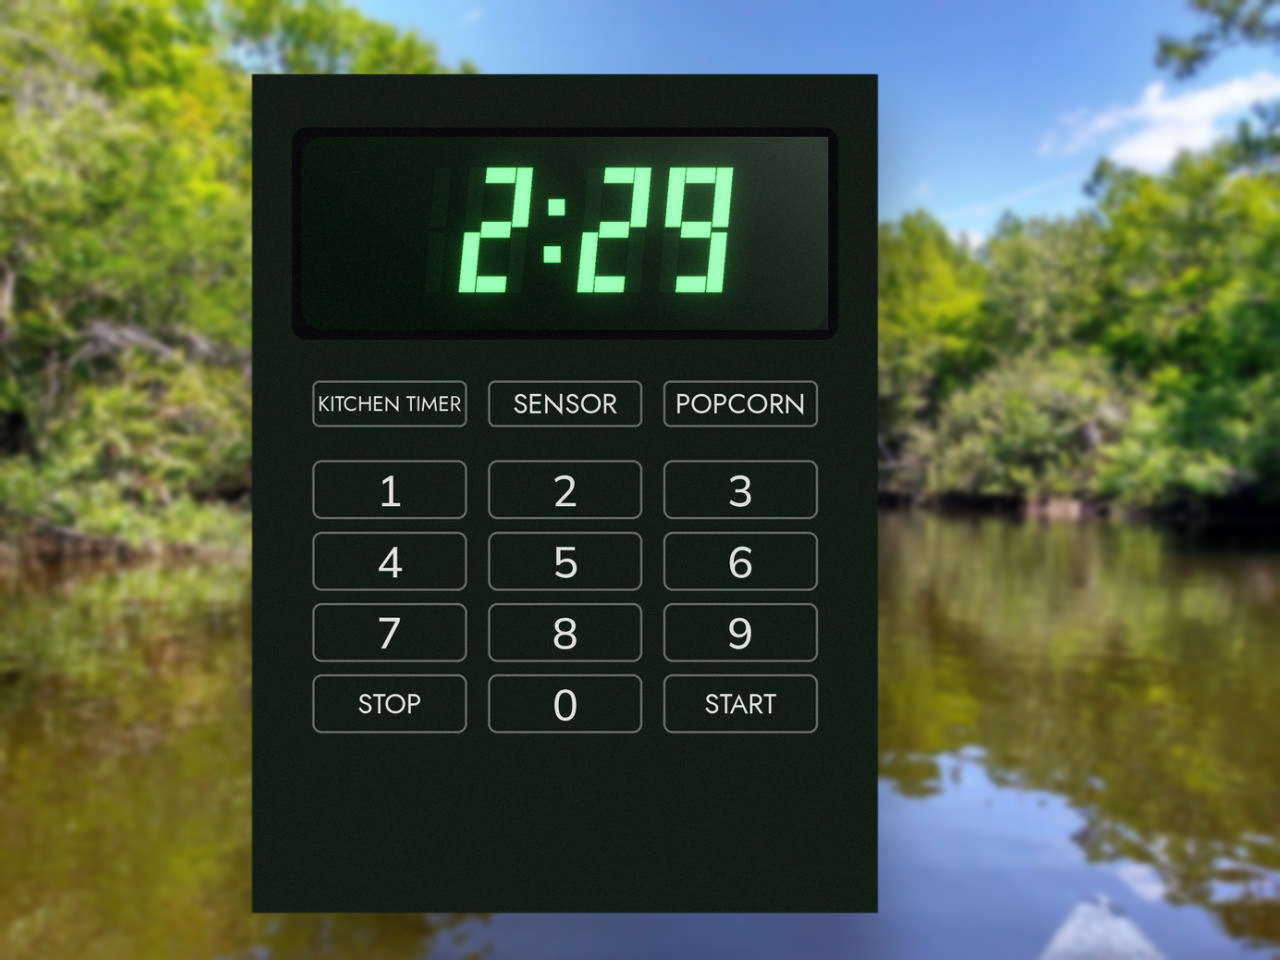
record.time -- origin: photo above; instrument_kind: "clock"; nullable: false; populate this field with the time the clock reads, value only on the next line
2:29
